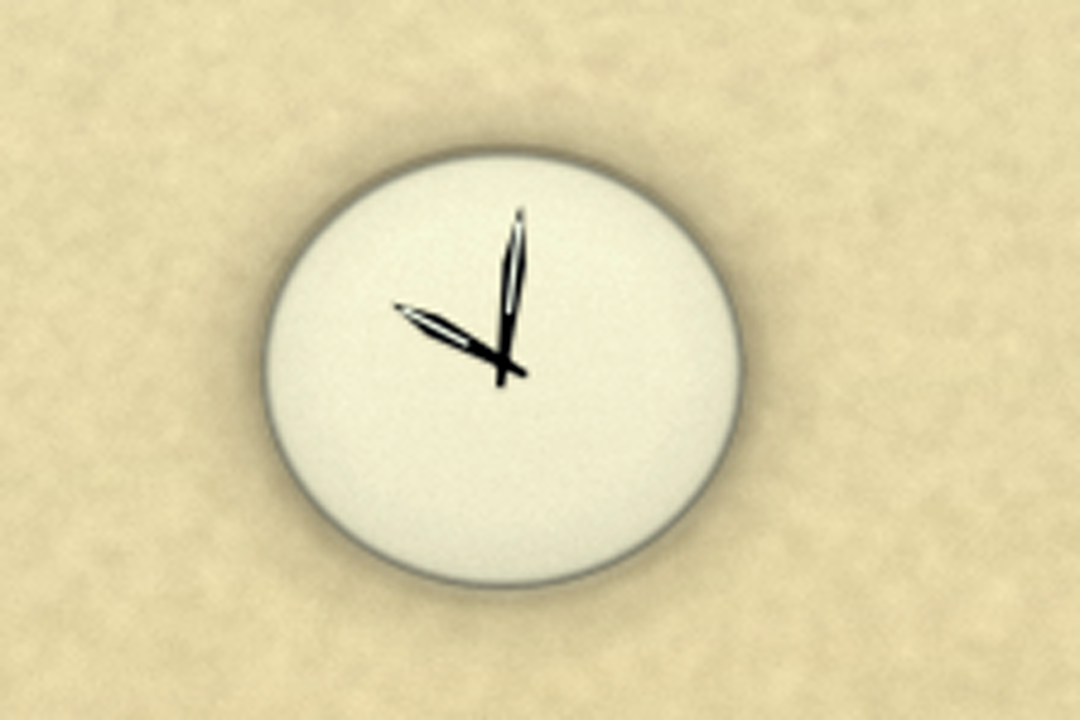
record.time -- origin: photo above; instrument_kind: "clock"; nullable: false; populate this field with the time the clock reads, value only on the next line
10:01
